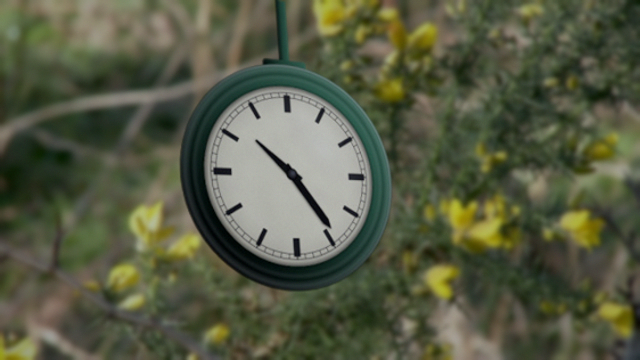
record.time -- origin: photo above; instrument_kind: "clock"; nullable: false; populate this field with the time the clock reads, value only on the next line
10:24
